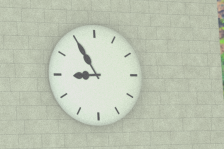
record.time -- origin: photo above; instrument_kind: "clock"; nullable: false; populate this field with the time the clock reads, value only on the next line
8:55
